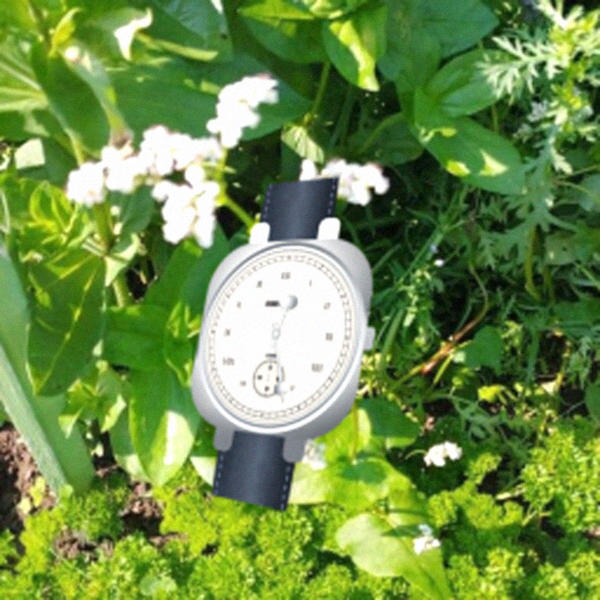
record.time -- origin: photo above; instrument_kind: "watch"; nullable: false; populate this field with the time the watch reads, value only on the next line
12:27
